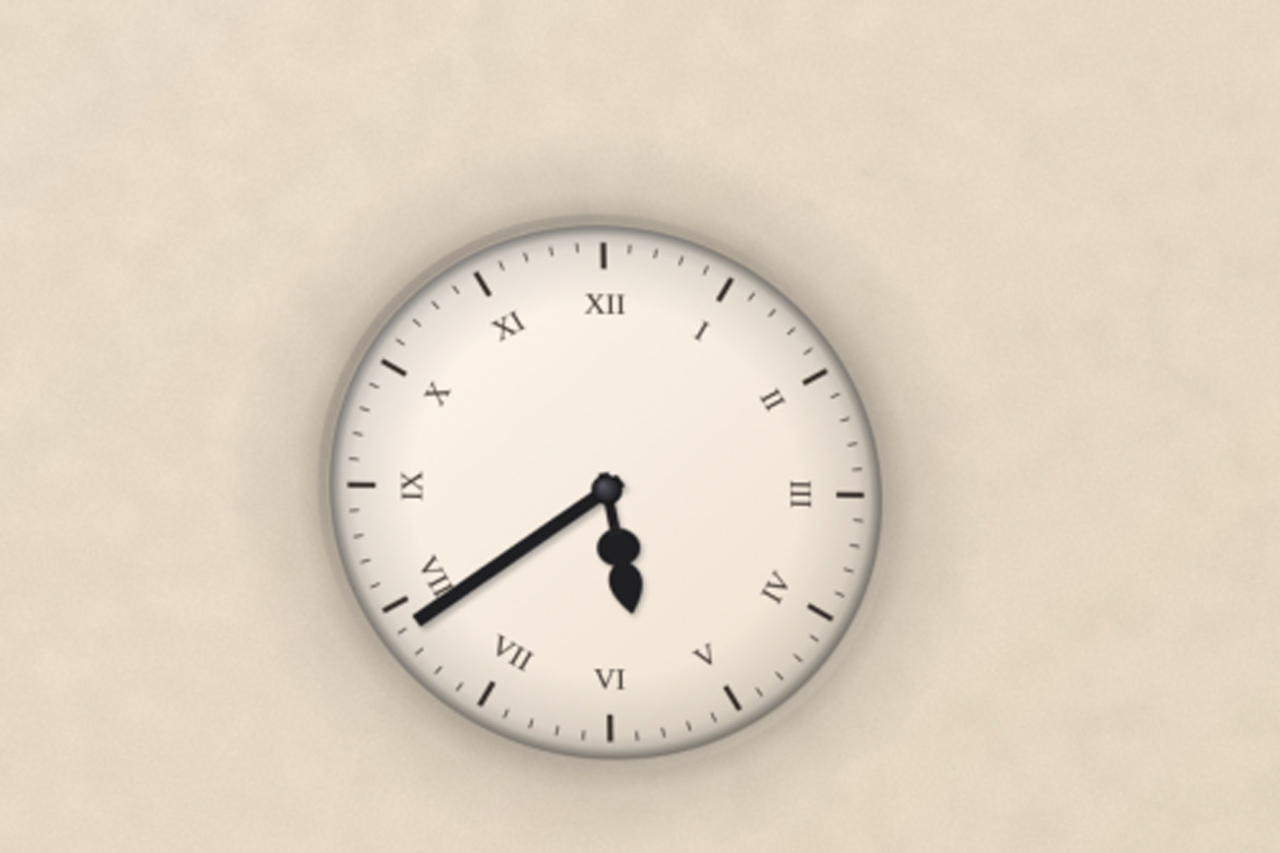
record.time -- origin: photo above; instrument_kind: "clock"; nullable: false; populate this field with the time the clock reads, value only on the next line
5:39
